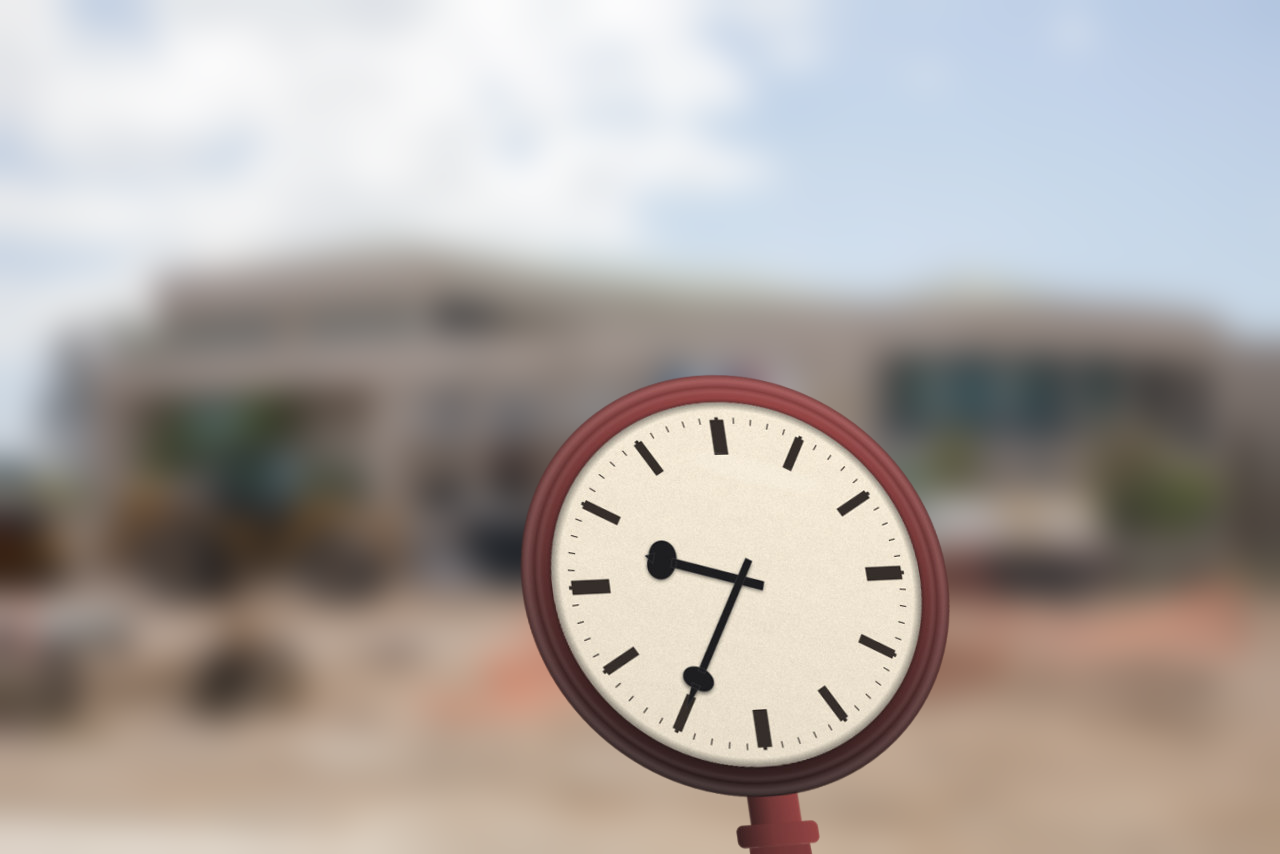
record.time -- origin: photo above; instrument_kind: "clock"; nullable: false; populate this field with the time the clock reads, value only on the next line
9:35
